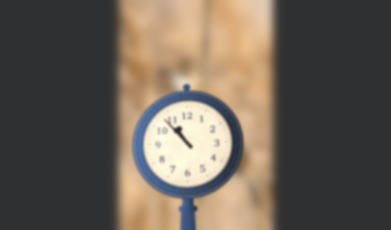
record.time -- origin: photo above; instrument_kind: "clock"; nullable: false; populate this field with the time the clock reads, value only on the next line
10:53
